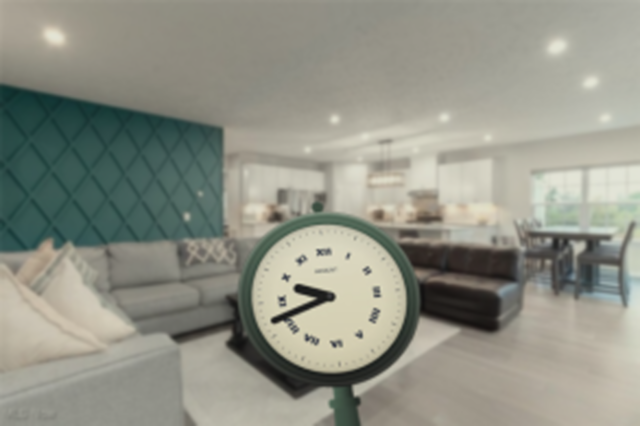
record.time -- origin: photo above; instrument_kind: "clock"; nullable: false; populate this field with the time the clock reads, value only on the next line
9:42
